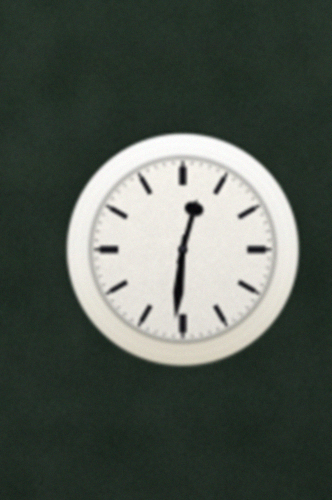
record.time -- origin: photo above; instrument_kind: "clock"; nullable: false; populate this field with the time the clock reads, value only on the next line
12:31
